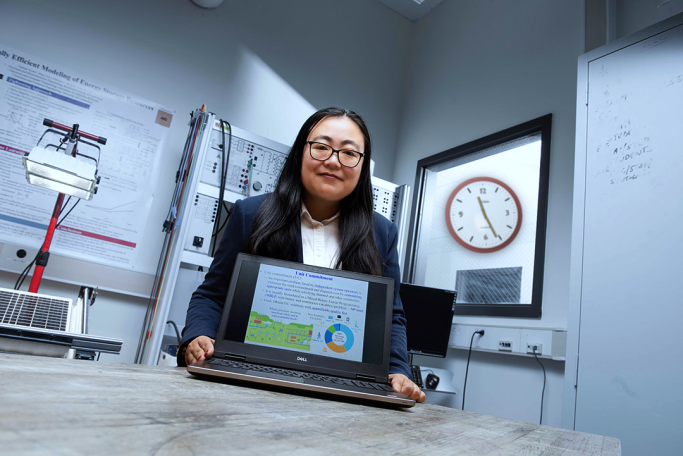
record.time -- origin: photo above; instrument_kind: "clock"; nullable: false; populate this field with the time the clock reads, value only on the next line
11:26
